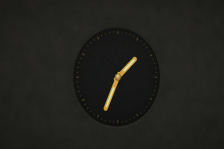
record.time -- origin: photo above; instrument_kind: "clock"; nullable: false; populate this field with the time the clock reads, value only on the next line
1:34
